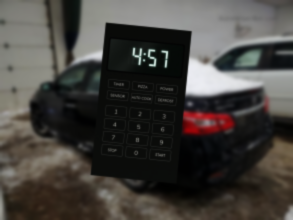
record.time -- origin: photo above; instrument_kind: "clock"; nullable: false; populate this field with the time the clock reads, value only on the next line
4:57
